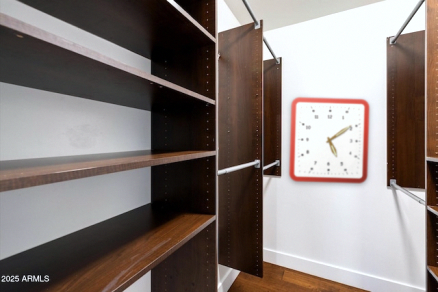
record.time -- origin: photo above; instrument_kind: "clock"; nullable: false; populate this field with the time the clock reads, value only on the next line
5:09
